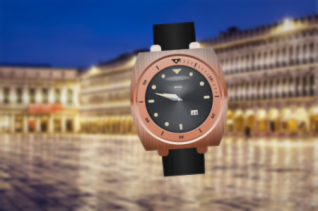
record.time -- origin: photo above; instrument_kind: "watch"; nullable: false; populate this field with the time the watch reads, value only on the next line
9:48
